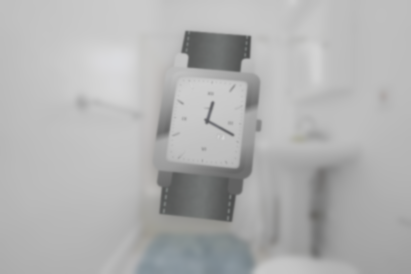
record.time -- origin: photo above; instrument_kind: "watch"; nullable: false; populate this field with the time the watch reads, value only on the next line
12:19
